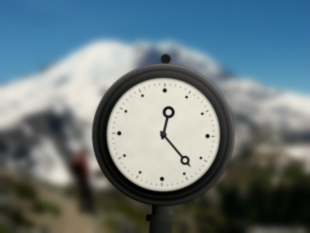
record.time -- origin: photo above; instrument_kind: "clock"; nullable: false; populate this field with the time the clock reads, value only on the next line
12:23
